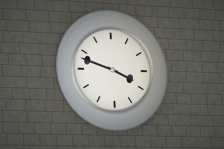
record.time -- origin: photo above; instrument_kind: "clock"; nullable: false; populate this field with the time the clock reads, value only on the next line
3:48
